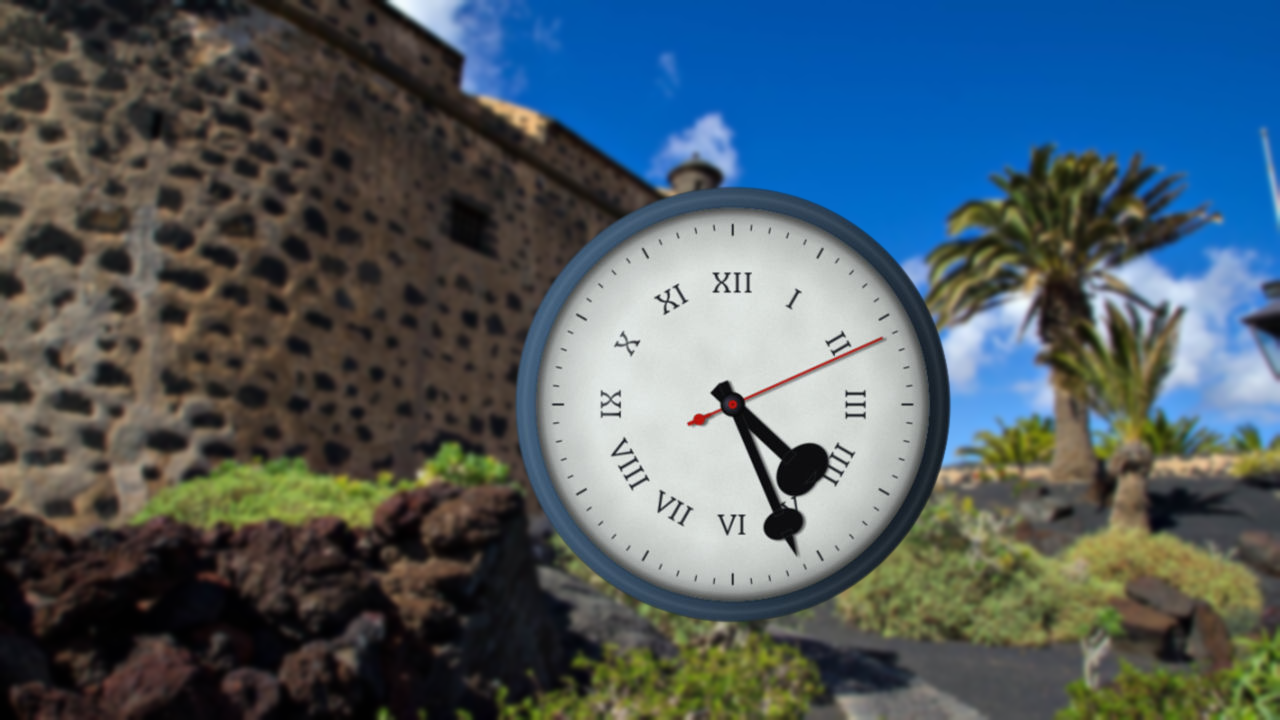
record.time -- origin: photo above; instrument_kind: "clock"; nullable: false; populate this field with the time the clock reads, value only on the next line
4:26:11
